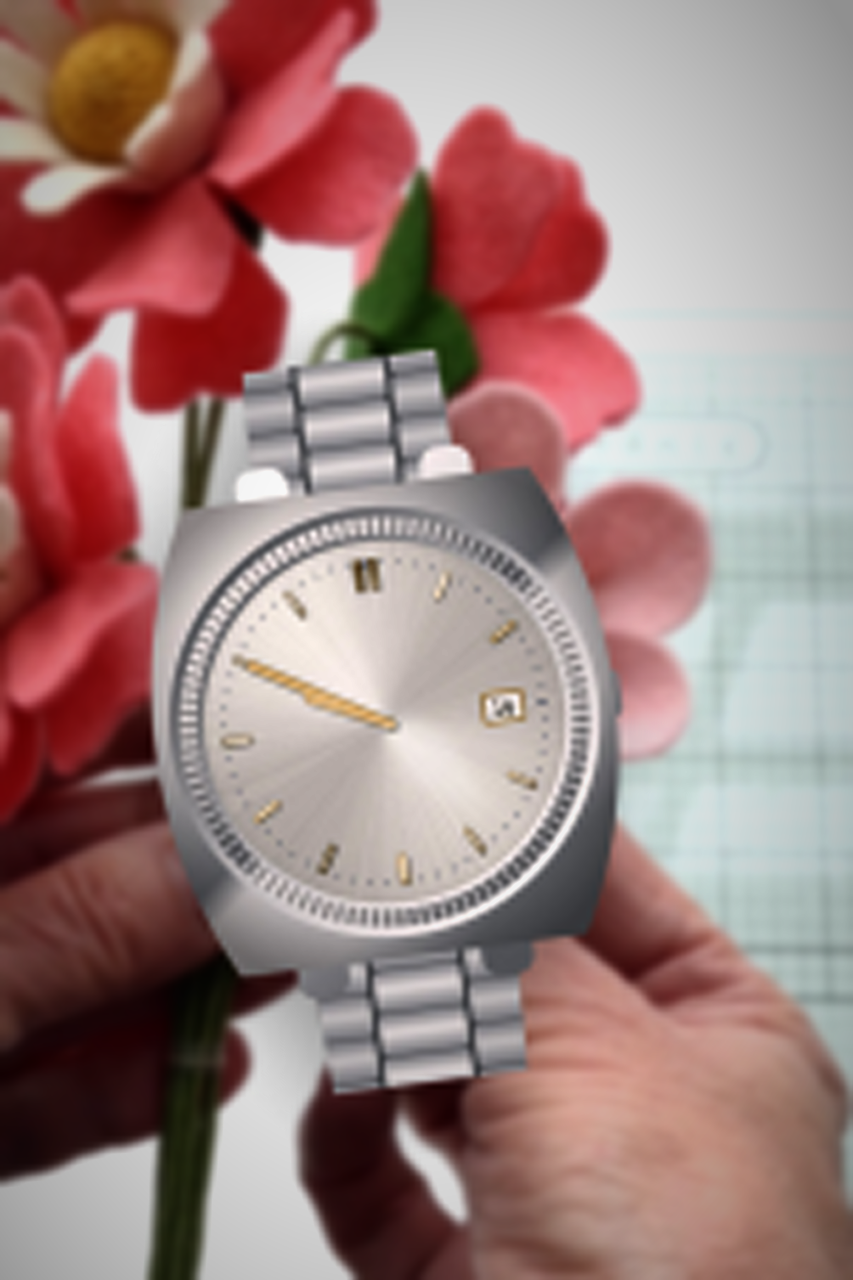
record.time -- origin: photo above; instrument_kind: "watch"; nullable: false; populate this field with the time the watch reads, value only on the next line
9:50
